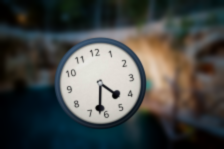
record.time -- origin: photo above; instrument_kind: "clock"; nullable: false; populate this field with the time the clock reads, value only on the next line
4:32
